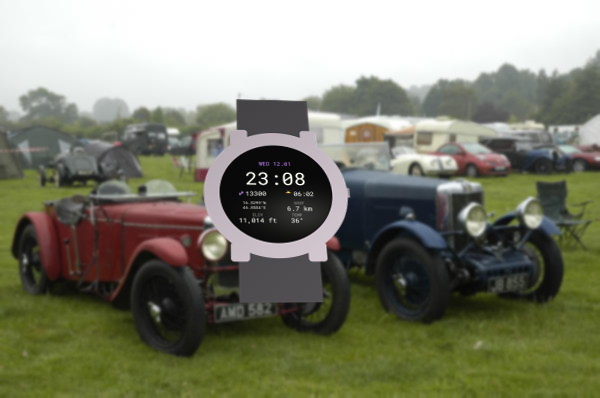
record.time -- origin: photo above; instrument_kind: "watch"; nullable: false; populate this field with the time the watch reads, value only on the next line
23:08
